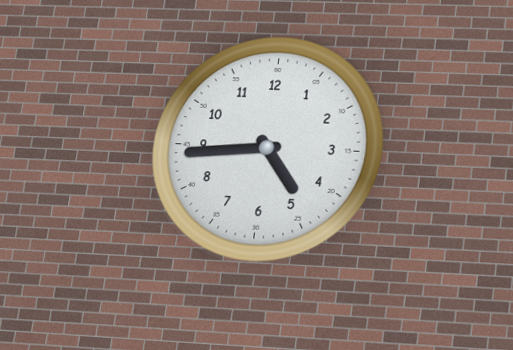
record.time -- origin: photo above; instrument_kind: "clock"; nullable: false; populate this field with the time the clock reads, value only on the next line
4:44
